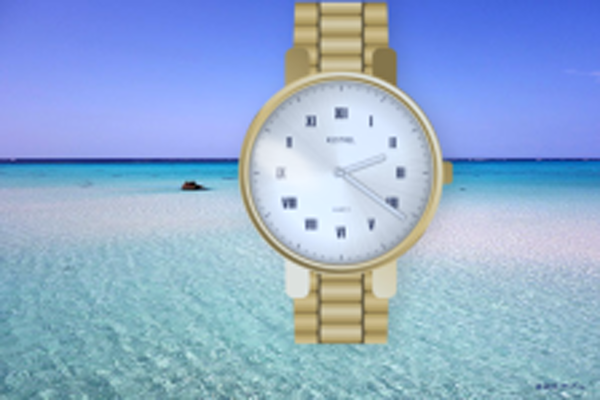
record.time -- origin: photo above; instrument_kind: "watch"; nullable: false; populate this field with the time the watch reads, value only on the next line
2:21
